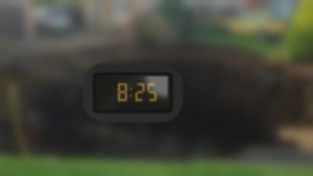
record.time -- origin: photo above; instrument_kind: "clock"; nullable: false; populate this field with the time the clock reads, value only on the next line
8:25
